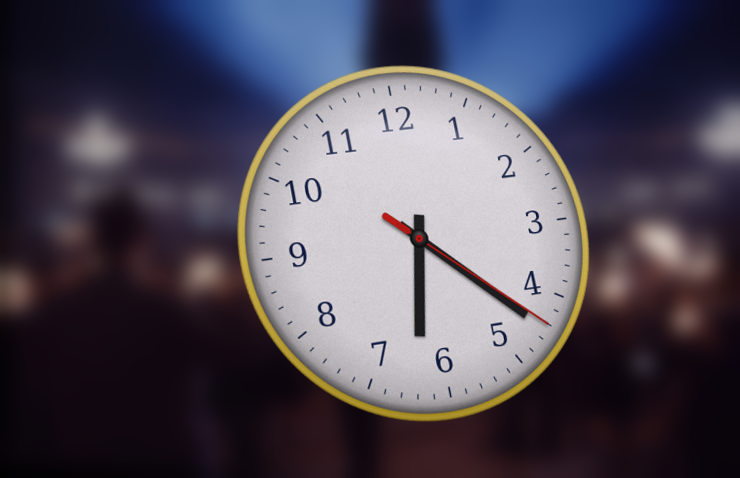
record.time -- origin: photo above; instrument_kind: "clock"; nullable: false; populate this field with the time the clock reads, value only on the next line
6:22:22
